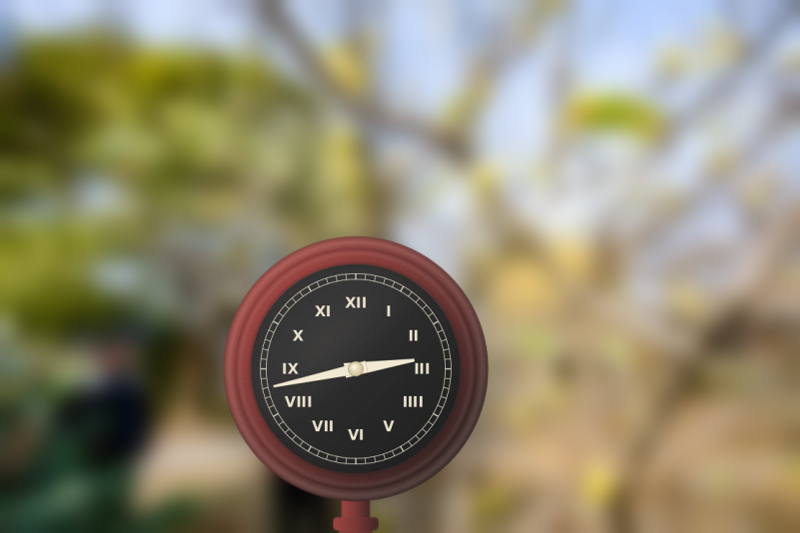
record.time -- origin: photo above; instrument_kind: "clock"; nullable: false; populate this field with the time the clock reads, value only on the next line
2:43
